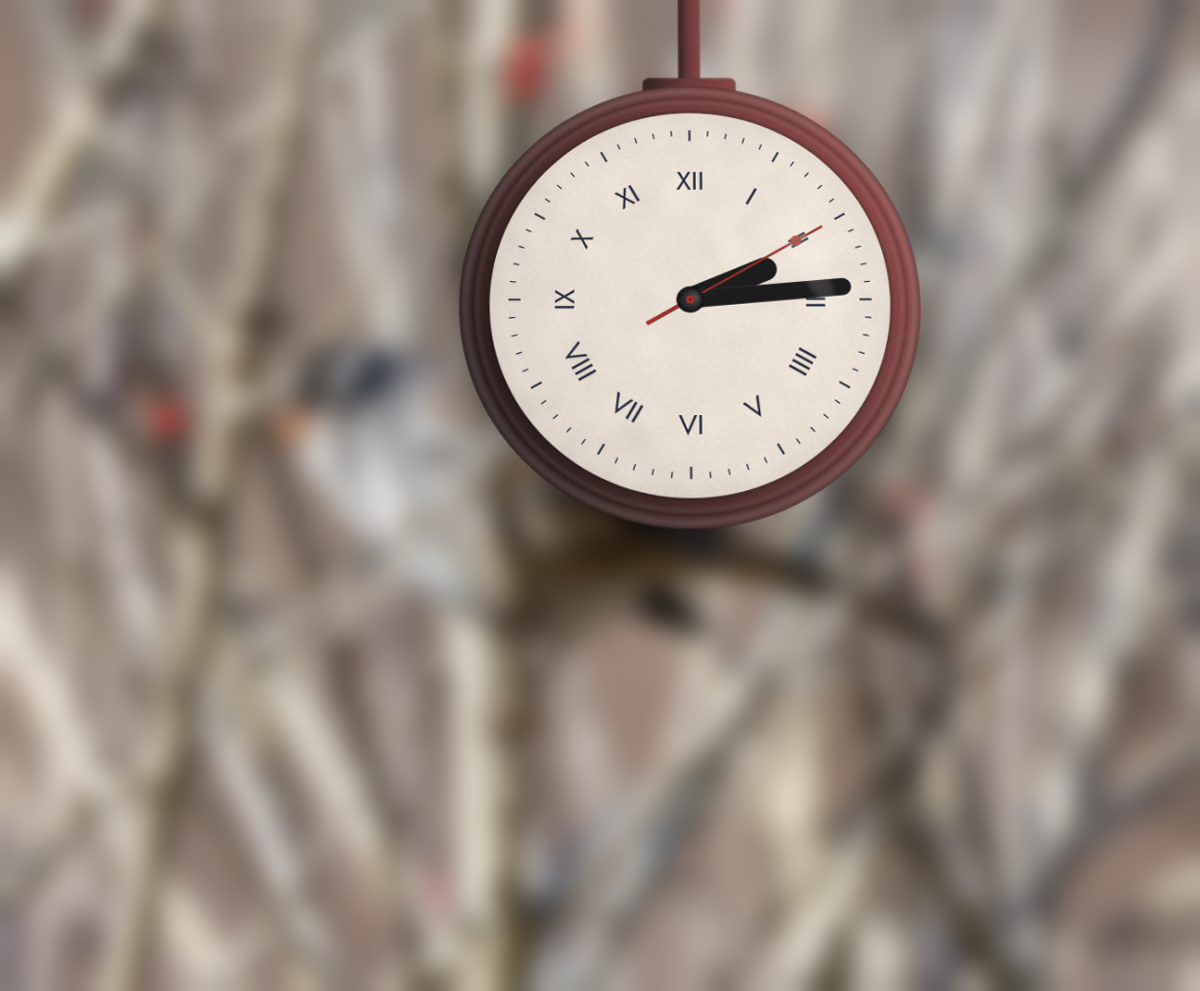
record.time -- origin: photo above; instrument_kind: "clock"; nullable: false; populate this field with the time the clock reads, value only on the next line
2:14:10
